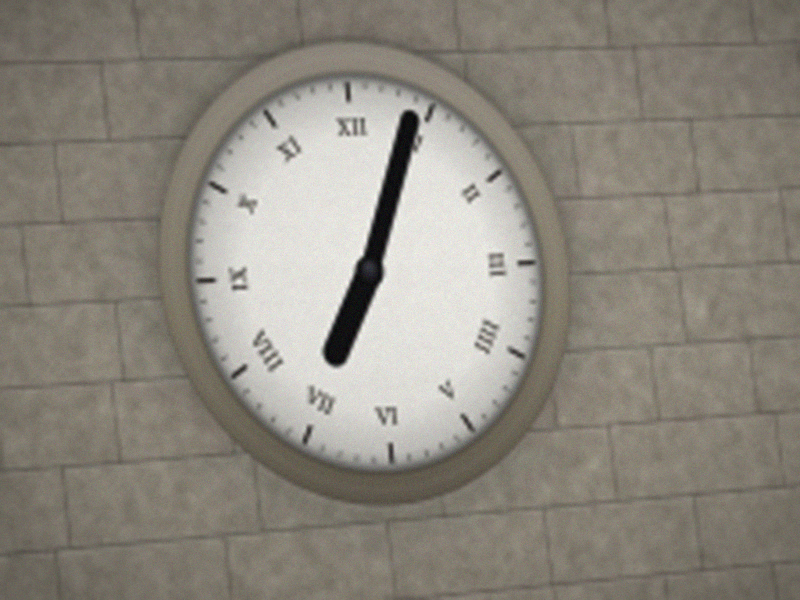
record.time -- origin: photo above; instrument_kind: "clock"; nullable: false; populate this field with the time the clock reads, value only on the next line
7:04
